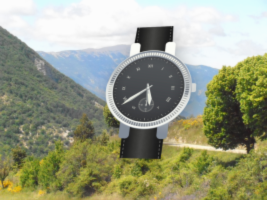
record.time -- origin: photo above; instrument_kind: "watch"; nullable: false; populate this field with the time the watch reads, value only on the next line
5:39
